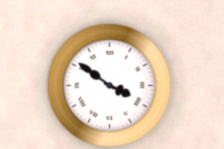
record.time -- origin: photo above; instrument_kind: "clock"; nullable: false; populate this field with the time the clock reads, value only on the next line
3:51
